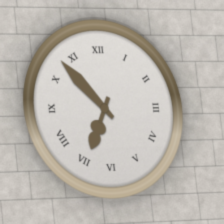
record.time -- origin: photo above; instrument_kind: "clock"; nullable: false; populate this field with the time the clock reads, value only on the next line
6:53
